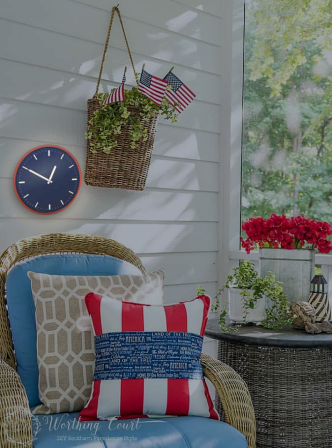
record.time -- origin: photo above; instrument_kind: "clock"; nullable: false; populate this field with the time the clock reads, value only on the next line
12:50
